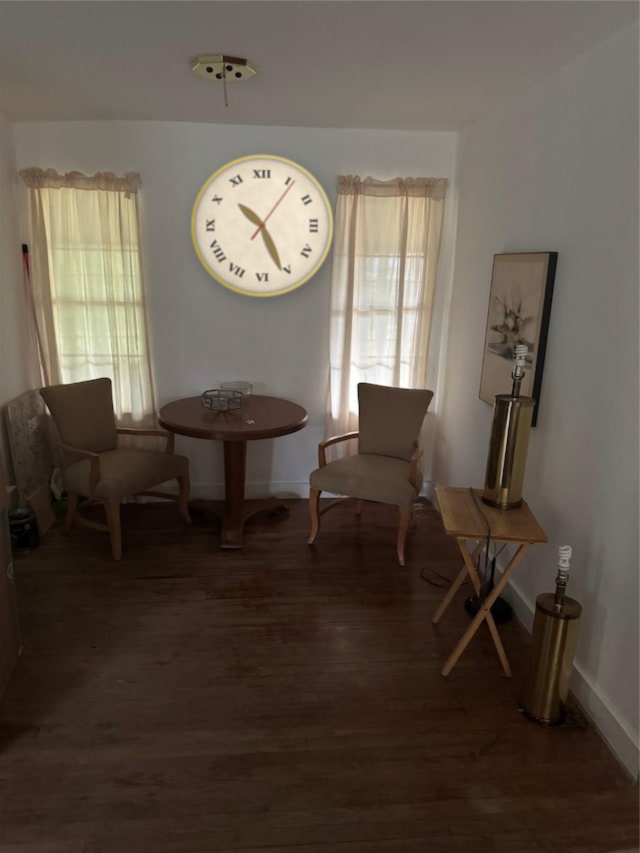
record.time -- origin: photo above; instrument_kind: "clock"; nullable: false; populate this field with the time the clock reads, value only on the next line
10:26:06
